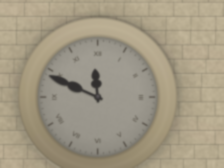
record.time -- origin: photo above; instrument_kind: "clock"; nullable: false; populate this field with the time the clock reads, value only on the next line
11:49
